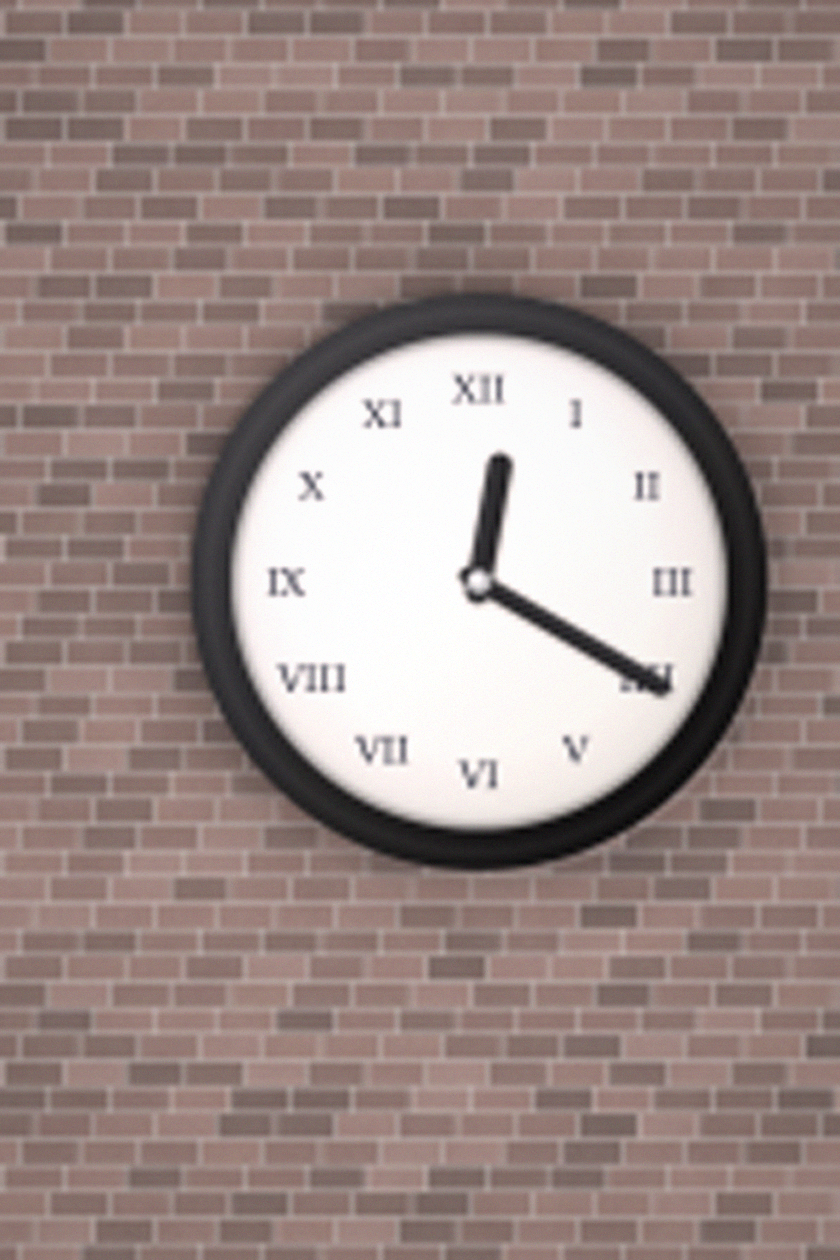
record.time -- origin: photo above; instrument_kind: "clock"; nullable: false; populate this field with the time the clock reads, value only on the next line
12:20
